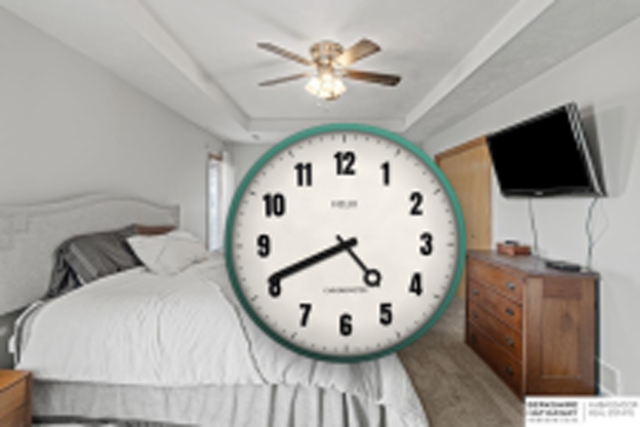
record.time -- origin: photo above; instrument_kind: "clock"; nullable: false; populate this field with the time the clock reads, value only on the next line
4:41
